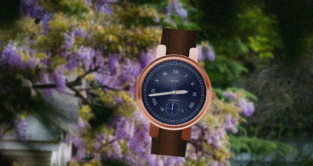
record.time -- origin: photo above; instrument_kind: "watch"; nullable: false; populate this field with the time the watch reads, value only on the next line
2:43
